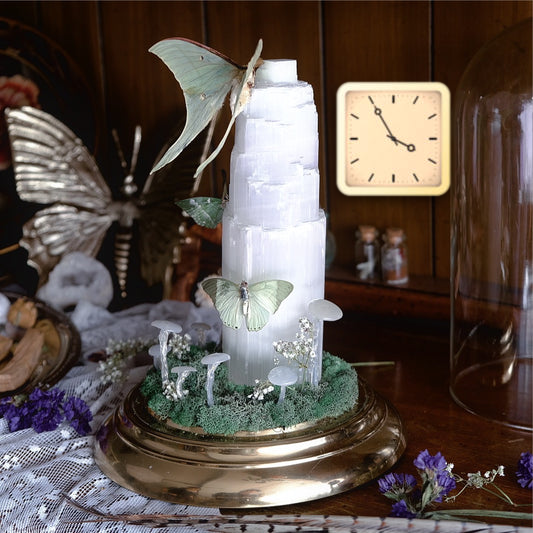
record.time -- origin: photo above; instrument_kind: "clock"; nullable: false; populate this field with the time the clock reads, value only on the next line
3:55
